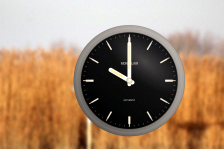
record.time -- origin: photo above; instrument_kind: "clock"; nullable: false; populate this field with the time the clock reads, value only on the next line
10:00
